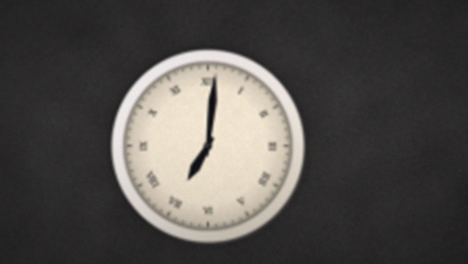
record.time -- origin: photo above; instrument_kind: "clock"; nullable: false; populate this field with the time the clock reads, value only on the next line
7:01
